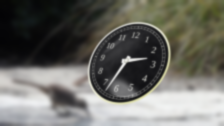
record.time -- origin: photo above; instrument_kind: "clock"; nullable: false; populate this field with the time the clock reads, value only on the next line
2:33
